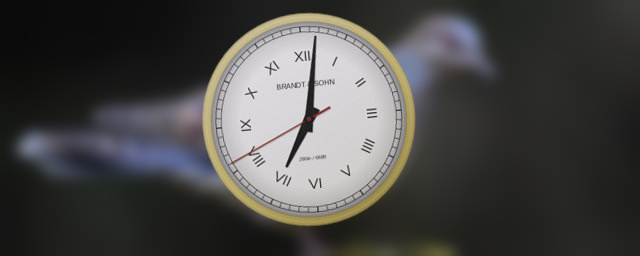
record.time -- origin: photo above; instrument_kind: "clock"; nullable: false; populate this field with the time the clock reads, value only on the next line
7:01:41
